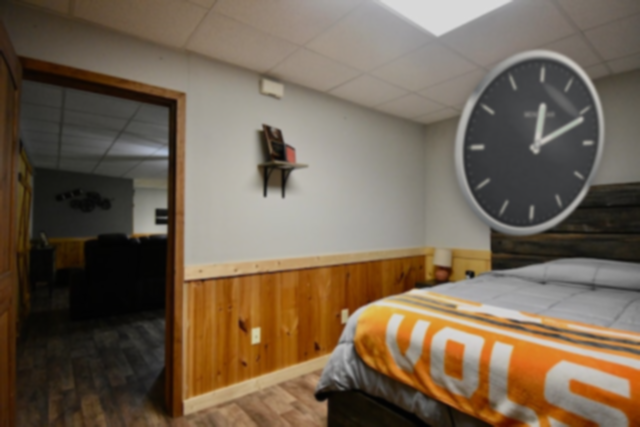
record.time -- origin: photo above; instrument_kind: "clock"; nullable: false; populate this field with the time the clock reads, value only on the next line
12:11
